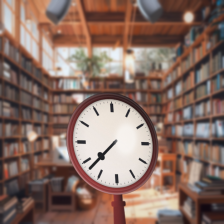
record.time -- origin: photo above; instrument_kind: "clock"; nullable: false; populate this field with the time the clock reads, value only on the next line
7:38
